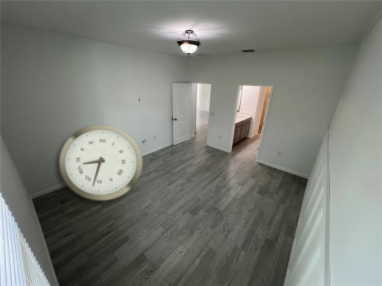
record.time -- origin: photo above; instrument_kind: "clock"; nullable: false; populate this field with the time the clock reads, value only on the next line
8:32
